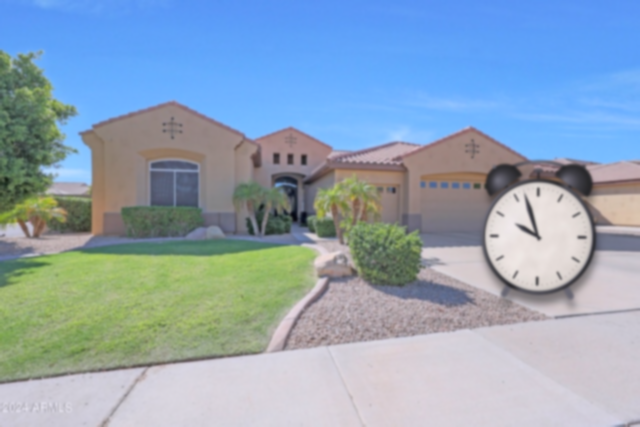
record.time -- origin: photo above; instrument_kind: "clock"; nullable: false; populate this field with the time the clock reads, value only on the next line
9:57
